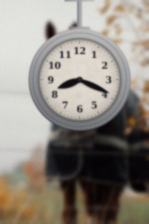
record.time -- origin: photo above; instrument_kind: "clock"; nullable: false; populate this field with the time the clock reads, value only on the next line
8:19
